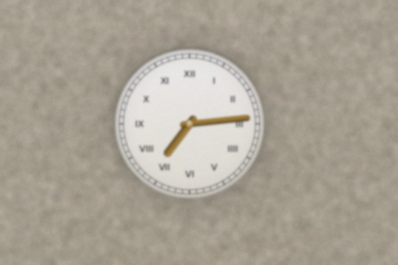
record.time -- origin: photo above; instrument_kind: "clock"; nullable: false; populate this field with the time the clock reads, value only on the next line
7:14
